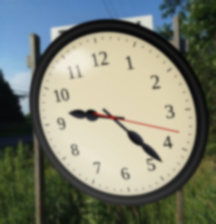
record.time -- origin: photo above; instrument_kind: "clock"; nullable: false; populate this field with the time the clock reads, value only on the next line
9:23:18
